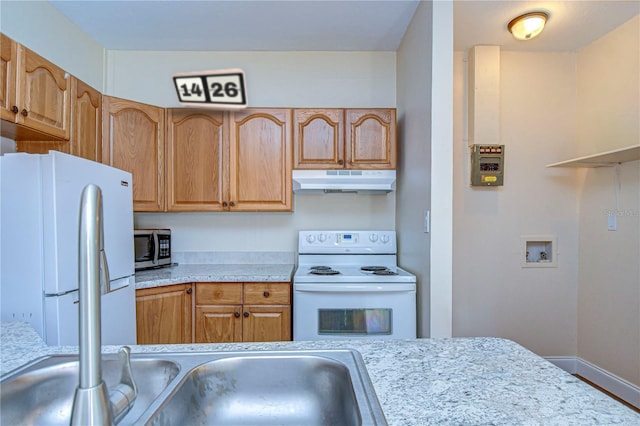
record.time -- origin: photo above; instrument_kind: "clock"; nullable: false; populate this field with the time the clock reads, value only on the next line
14:26
